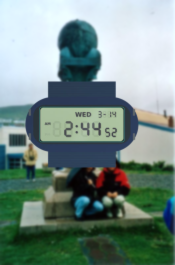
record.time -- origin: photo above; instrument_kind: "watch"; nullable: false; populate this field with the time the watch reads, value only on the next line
2:44:52
